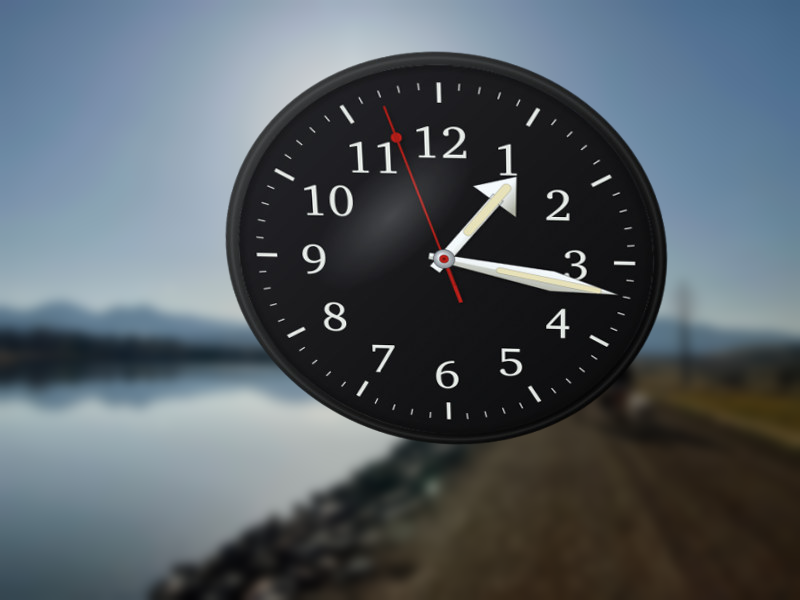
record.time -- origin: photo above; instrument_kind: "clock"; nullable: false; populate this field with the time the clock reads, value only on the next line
1:16:57
